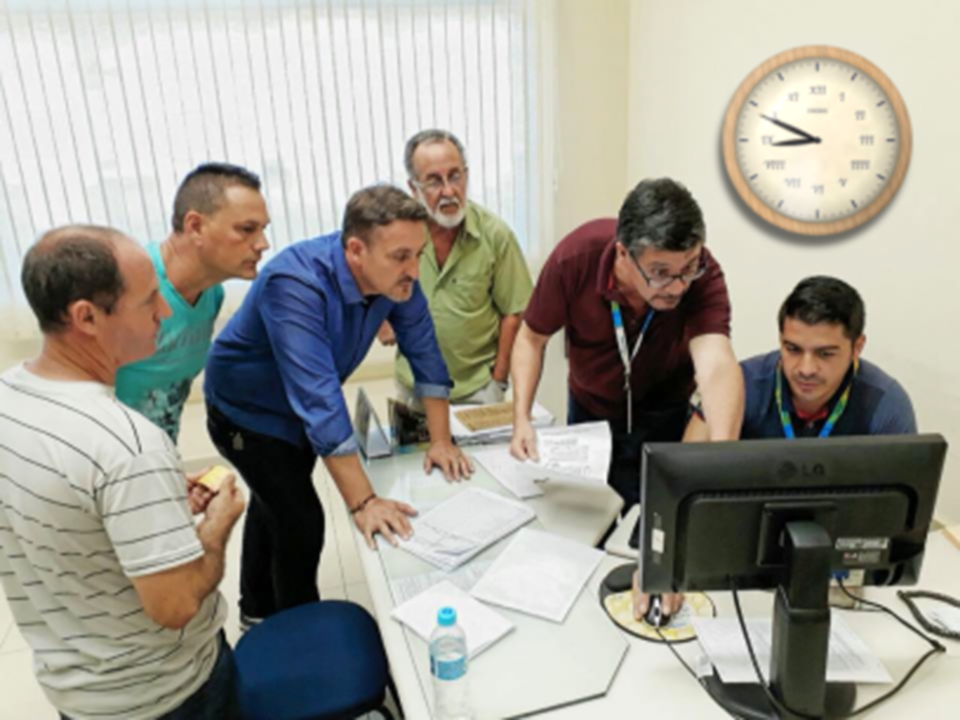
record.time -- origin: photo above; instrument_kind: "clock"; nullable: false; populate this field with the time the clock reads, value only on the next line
8:49
